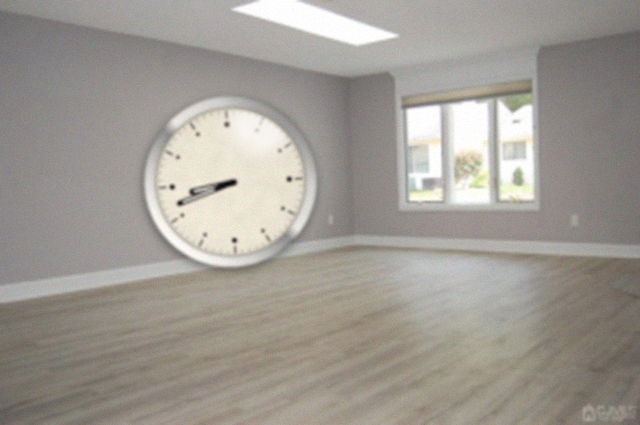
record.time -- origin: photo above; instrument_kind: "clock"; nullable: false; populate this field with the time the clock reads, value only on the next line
8:42
